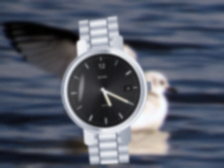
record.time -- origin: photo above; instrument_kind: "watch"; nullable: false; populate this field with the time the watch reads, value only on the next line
5:20
